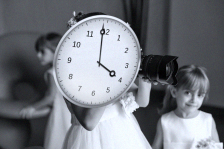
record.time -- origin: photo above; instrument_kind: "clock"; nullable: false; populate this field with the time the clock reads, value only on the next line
3:59
